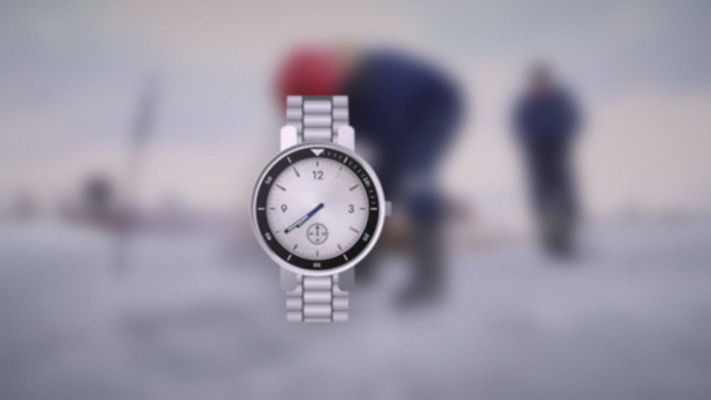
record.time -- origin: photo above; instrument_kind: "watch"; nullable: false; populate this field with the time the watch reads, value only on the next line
7:39
